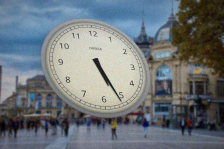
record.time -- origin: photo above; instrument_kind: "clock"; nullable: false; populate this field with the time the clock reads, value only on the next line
5:26
